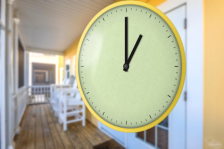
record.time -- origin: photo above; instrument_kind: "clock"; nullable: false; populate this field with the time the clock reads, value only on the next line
1:00
